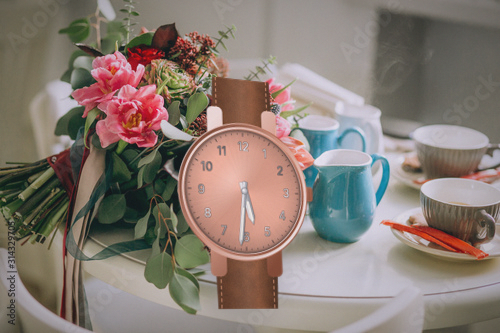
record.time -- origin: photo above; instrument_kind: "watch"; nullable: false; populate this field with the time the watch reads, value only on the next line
5:31
